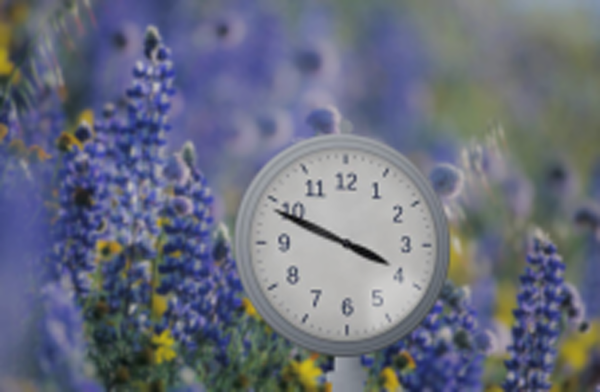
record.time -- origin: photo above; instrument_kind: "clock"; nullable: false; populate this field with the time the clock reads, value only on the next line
3:49
